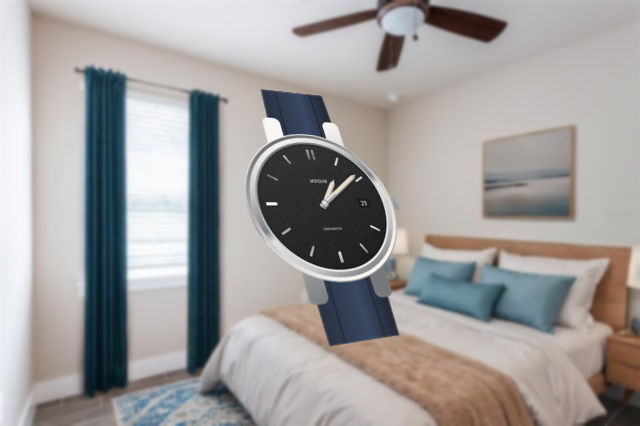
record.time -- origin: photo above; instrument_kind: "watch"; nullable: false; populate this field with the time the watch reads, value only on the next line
1:09
